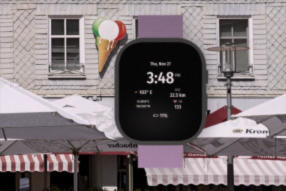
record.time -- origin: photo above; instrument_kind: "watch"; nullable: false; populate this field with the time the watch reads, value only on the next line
3:48
